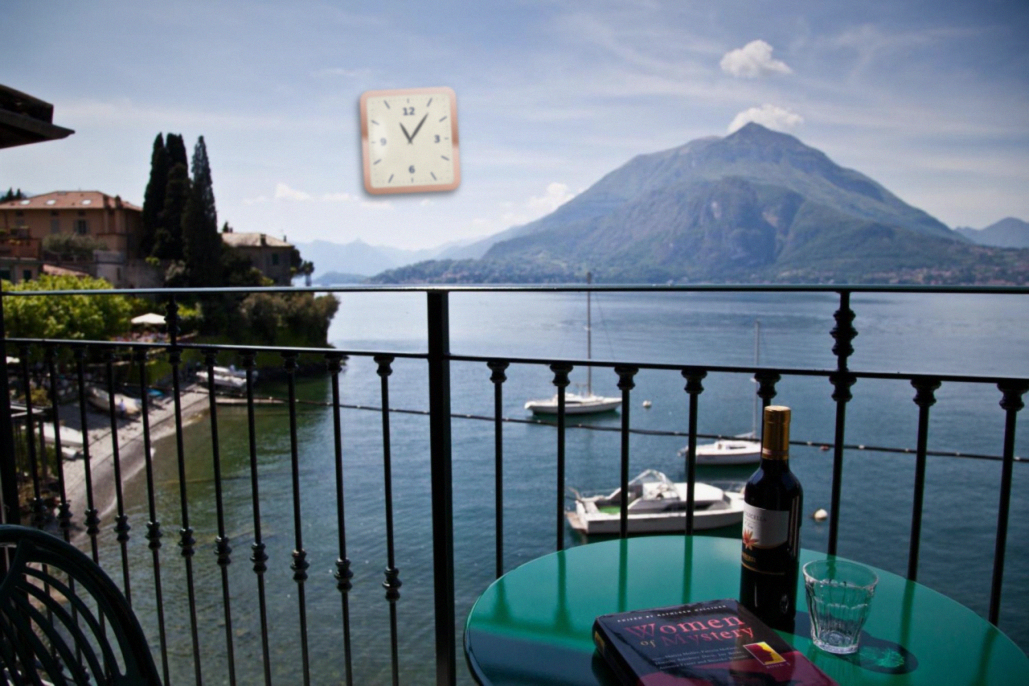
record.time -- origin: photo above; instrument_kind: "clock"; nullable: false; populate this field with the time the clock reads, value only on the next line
11:06
